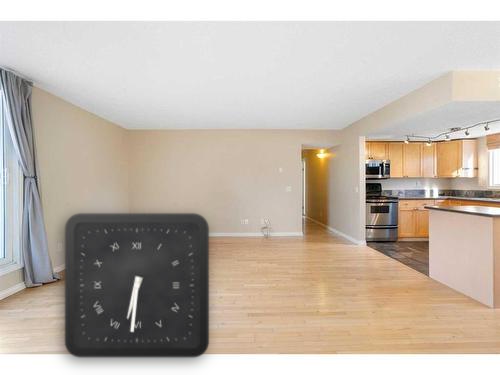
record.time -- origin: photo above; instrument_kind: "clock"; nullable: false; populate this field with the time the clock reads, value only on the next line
6:31
